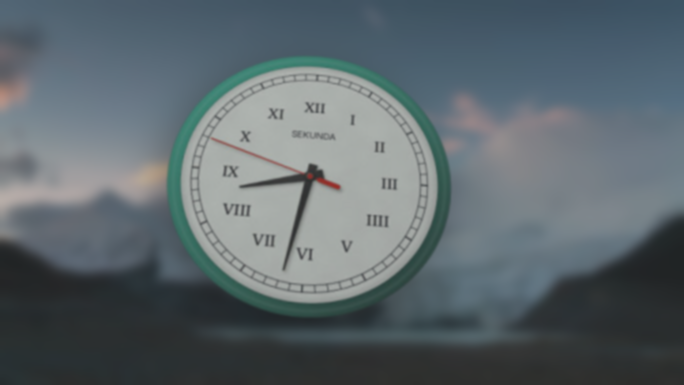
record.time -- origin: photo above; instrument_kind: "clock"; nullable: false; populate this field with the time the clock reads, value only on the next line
8:31:48
